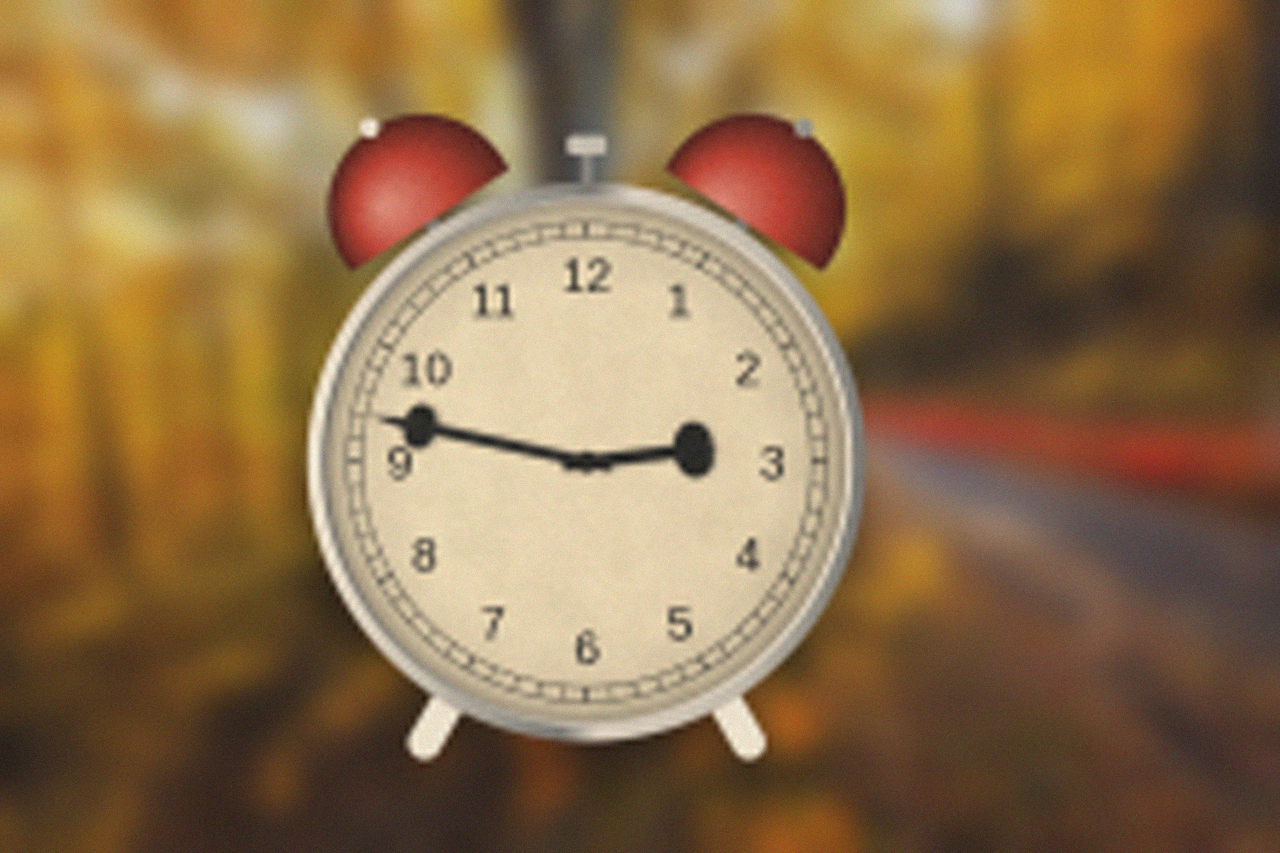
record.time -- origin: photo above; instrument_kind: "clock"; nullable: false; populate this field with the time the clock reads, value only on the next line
2:47
